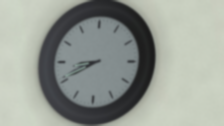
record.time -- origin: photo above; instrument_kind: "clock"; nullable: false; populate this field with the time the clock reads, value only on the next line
8:41
